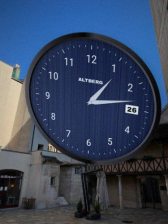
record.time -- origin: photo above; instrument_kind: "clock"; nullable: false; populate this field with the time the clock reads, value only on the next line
1:13
